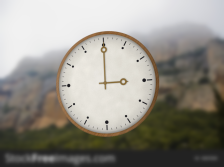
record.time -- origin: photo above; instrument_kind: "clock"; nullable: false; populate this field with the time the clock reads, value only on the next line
3:00
